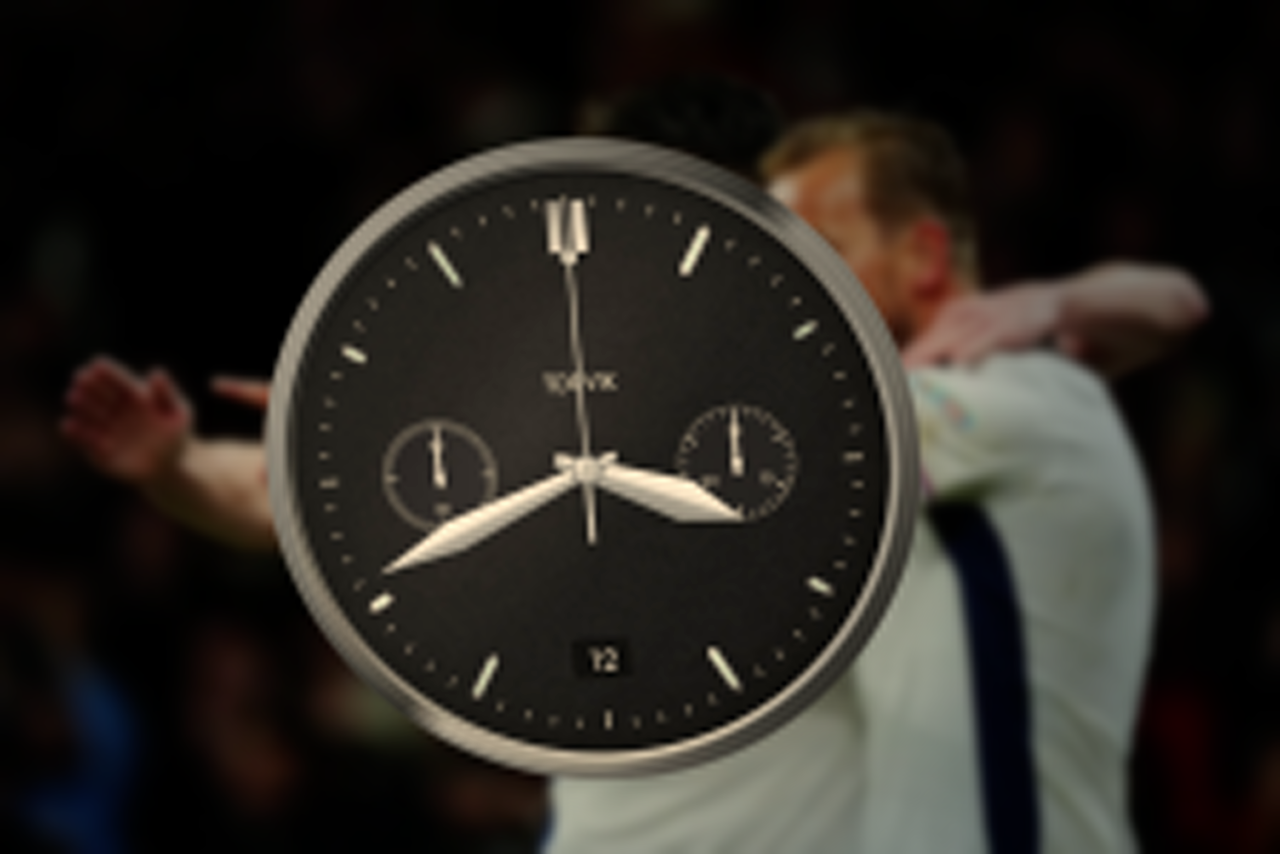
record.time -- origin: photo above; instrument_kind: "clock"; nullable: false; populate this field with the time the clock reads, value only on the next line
3:41
